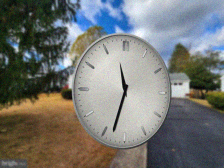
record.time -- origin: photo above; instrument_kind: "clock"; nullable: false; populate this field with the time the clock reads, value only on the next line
11:33
